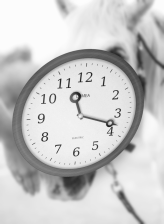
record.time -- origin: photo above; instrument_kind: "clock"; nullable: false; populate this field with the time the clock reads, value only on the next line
11:18
